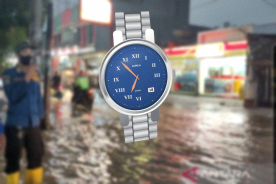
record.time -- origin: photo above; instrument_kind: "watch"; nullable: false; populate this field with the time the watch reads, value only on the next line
6:53
